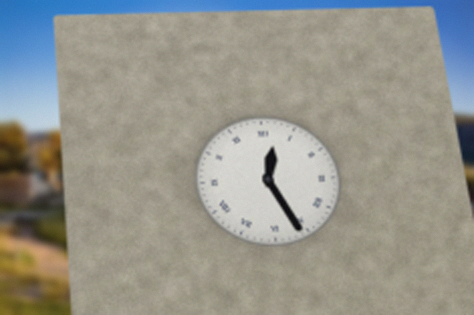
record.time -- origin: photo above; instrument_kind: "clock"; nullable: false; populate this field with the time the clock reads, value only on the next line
12:26
